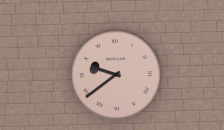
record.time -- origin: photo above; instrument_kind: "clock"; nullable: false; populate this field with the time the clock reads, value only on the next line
9:39
